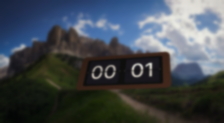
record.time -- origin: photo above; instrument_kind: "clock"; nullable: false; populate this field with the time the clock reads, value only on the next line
0:01
